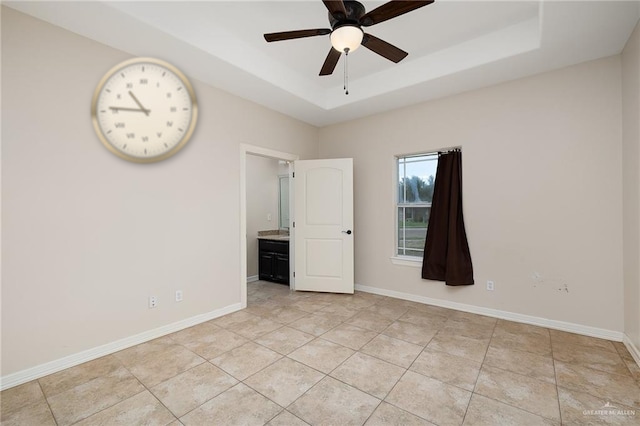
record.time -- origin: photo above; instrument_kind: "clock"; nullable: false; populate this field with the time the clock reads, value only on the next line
10:46
